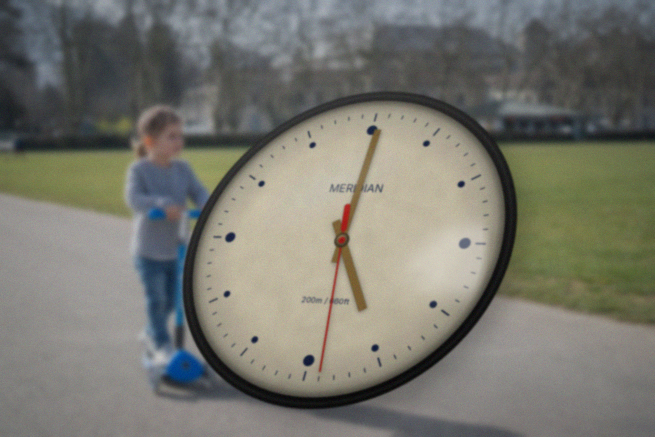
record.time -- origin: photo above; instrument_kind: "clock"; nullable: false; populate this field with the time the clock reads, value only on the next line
5:00:29
